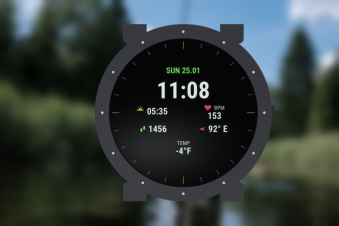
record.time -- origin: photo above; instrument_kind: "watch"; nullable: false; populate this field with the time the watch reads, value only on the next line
11:08
